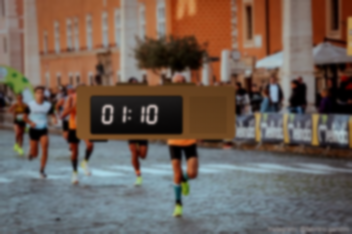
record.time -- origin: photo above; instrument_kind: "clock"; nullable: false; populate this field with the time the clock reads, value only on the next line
1:10
